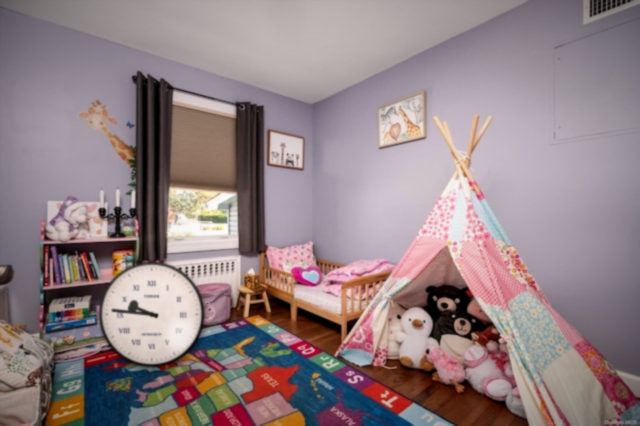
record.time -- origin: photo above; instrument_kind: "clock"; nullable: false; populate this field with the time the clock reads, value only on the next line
9:46
